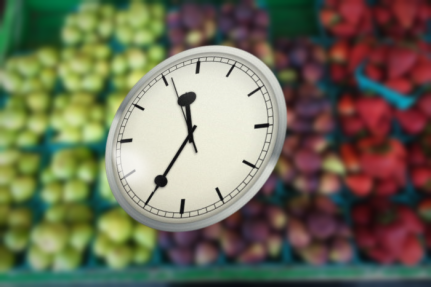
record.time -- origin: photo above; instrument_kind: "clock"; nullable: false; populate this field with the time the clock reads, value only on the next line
11:34:56
